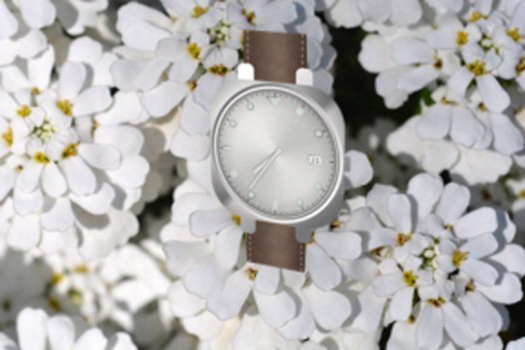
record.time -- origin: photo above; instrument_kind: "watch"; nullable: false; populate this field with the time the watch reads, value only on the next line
7:36
